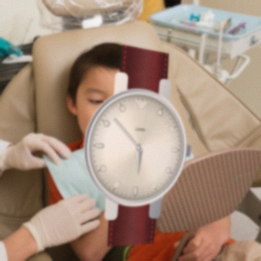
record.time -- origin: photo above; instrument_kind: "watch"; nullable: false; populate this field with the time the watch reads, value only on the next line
5:52
